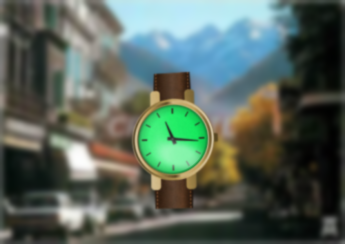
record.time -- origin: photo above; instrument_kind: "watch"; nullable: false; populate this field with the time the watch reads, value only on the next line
11:16
